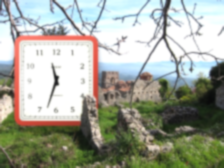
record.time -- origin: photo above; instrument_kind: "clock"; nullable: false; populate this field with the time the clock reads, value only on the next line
11:33
